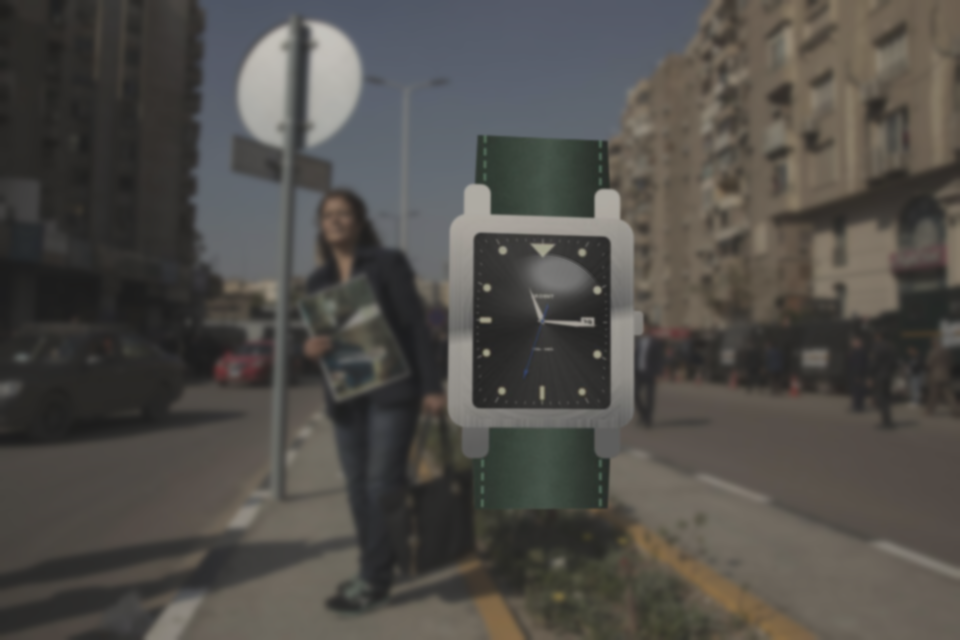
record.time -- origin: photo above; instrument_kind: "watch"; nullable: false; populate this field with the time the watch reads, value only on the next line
11:15:33
